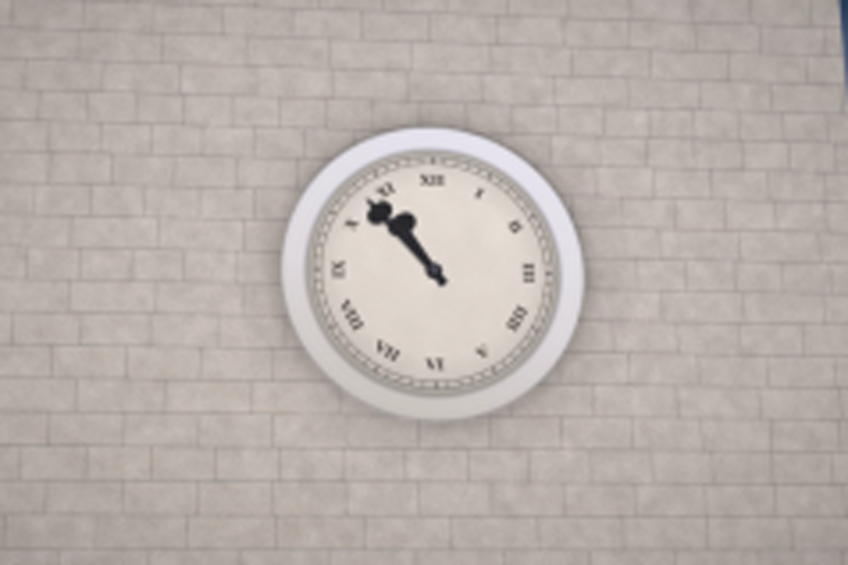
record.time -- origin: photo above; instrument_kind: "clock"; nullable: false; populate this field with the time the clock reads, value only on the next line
10:53
